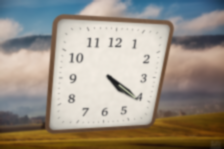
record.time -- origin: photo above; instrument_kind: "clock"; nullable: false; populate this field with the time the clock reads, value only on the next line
4:21
